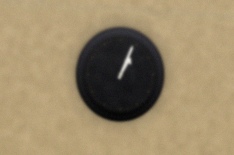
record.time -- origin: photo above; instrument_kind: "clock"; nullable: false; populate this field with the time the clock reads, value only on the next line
1:04
